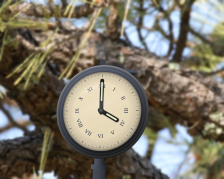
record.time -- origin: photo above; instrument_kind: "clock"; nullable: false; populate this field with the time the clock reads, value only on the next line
4:00
